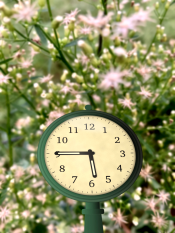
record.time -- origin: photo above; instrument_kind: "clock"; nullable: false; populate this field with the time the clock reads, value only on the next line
5:45
